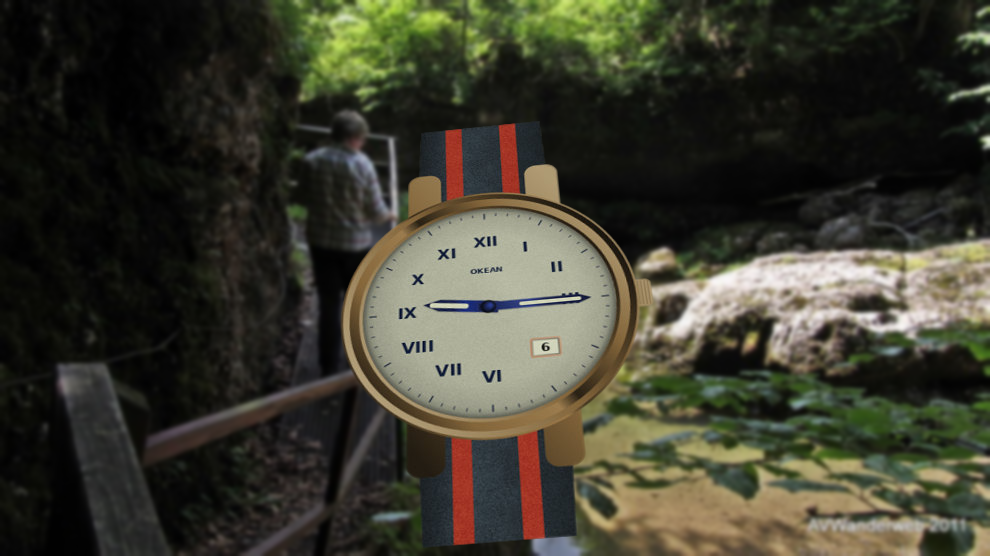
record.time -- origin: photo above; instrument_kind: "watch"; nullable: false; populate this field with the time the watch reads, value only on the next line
9:15
